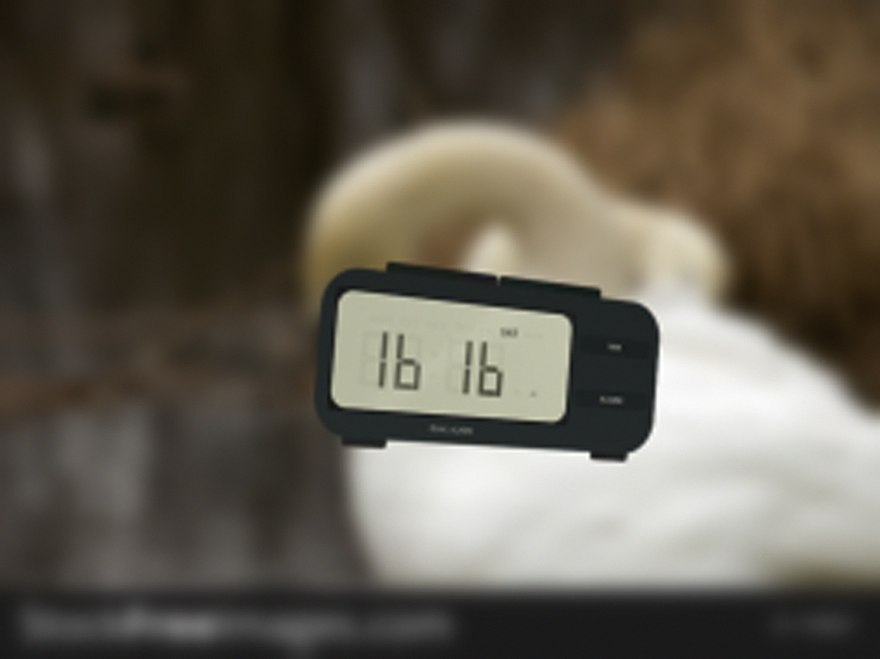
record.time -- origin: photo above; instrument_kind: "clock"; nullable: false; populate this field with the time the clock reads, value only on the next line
16:16
